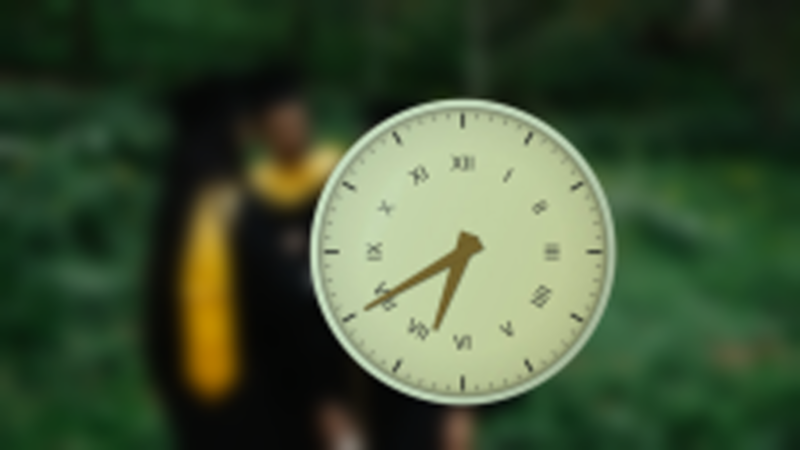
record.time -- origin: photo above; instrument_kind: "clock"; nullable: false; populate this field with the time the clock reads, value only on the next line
6:40
